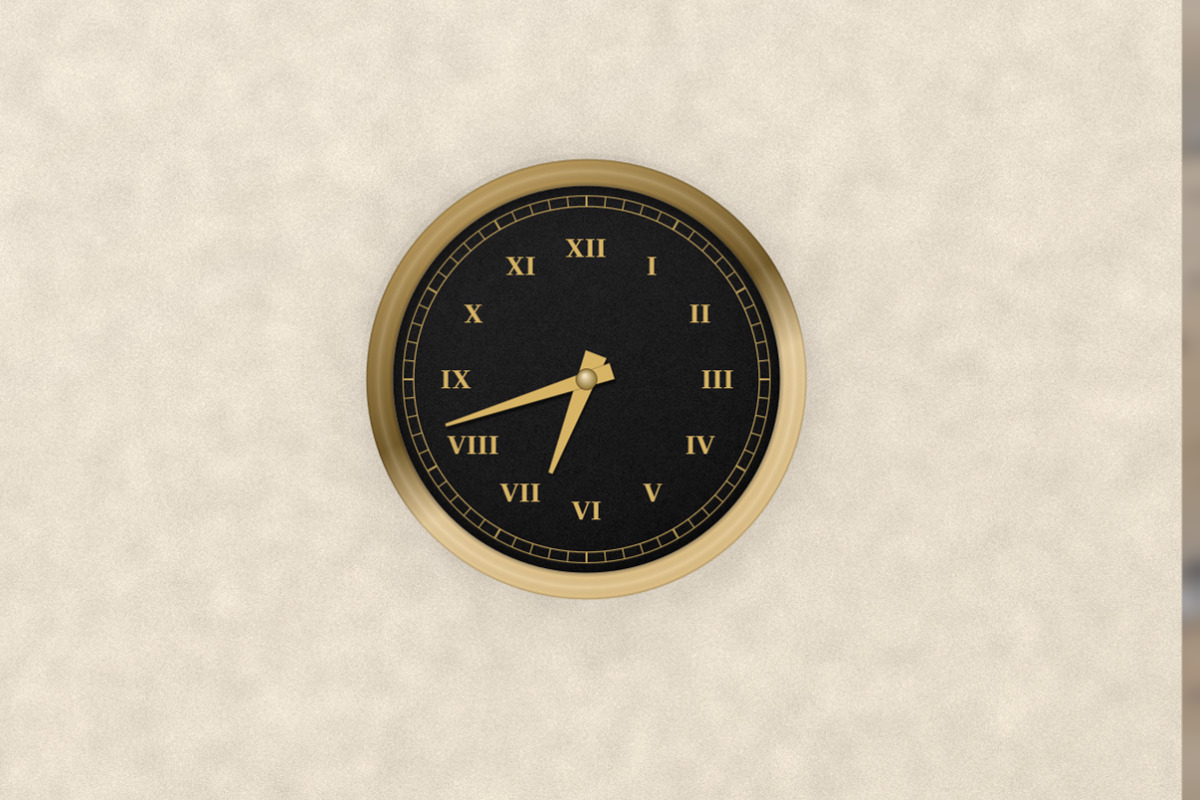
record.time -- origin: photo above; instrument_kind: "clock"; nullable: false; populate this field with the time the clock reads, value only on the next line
6:42
